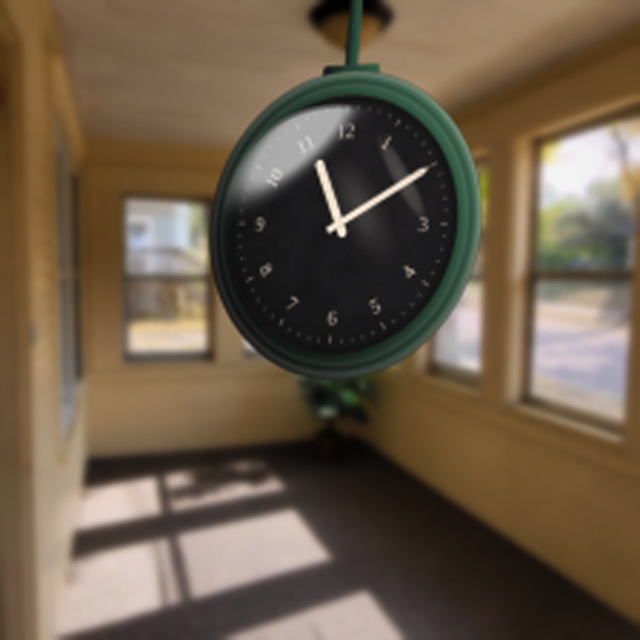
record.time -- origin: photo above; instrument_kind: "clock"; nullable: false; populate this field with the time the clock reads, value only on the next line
11:10
